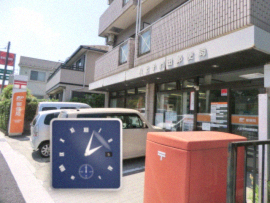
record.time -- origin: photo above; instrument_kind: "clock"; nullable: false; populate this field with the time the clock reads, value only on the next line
2:03
